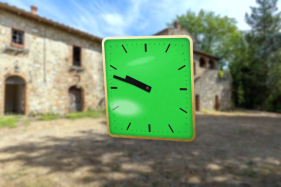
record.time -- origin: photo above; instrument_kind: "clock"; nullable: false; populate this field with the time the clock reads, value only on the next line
9:48
